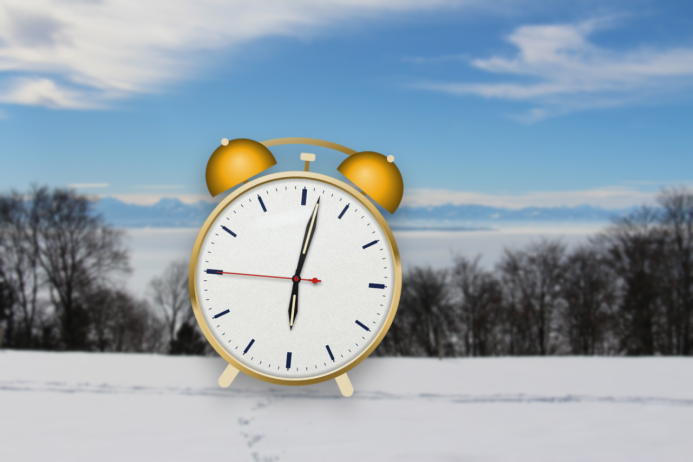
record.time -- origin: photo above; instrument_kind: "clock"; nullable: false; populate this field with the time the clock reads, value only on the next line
6:01:45
